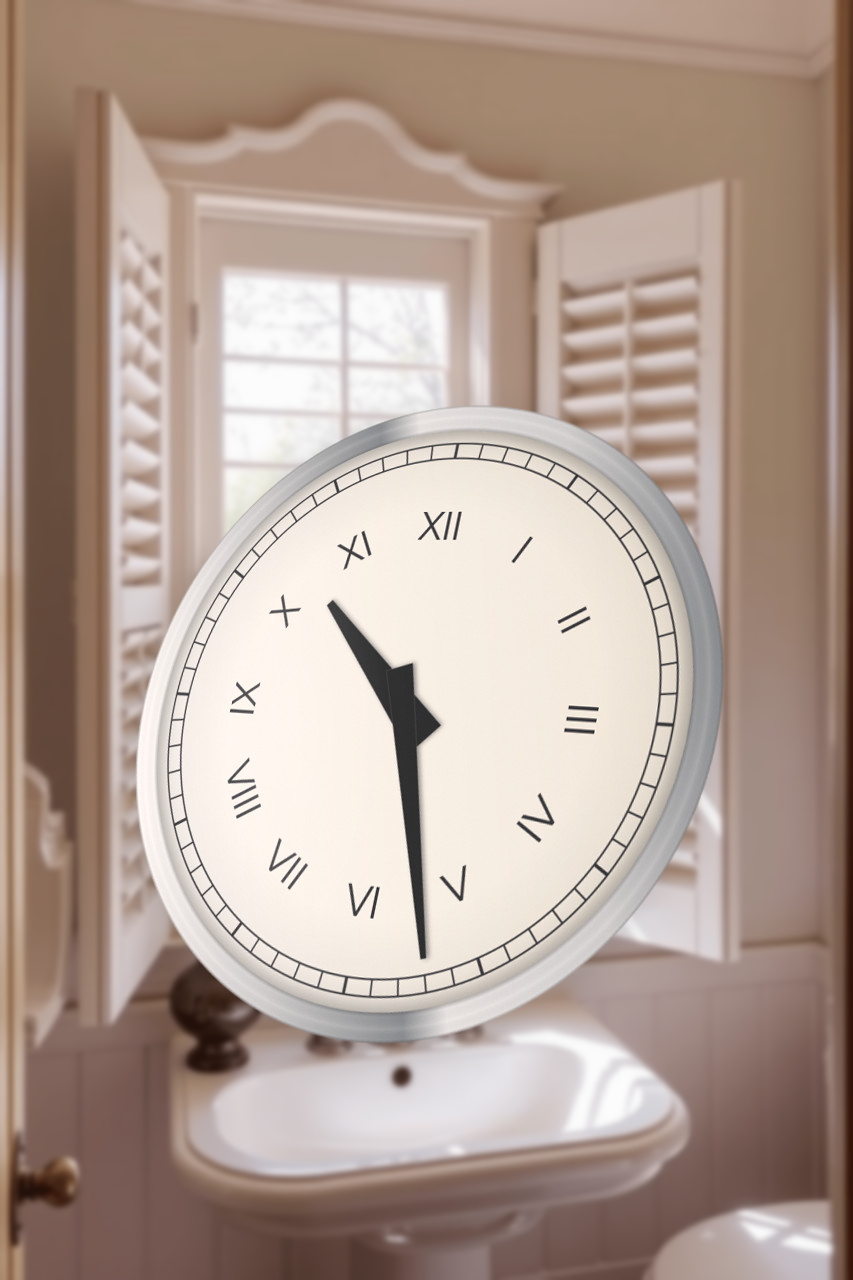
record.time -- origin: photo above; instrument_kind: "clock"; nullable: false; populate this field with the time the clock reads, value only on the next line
10:27
